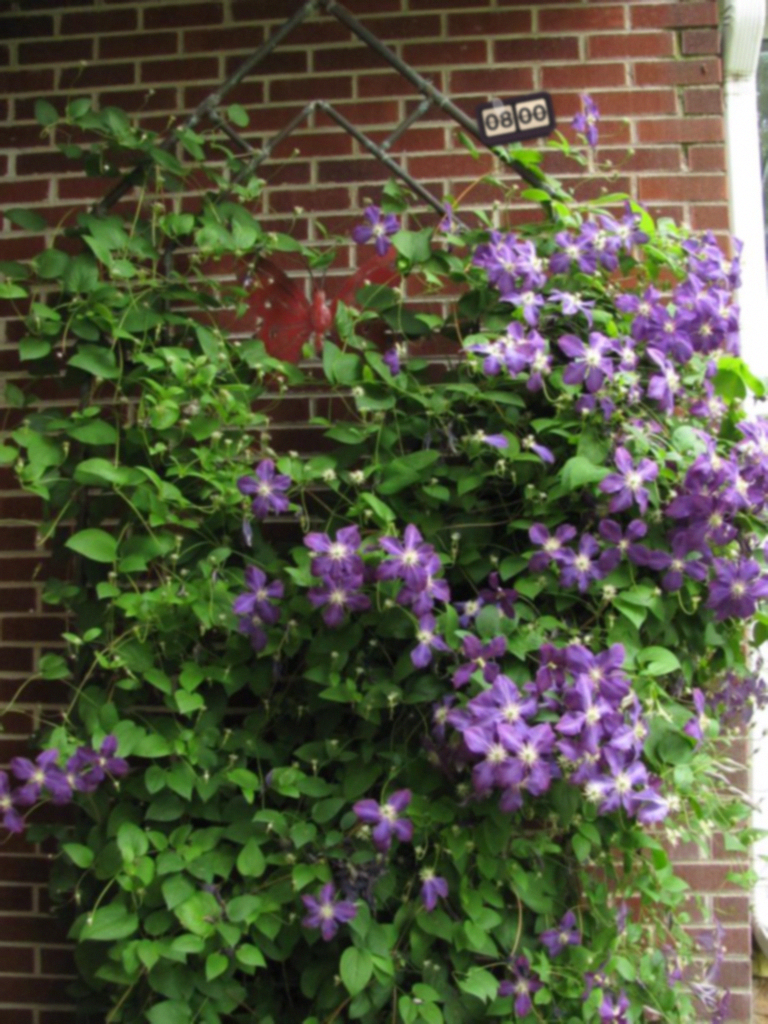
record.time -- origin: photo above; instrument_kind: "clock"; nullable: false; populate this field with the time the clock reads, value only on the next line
8:00
